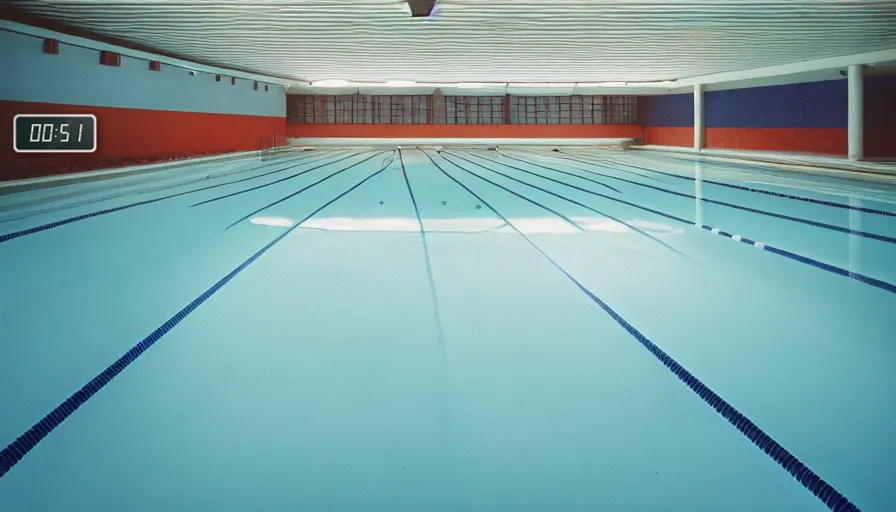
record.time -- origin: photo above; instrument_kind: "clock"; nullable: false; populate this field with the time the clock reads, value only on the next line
0:51
